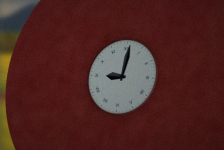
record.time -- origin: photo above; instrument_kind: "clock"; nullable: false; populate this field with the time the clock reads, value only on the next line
9:01
